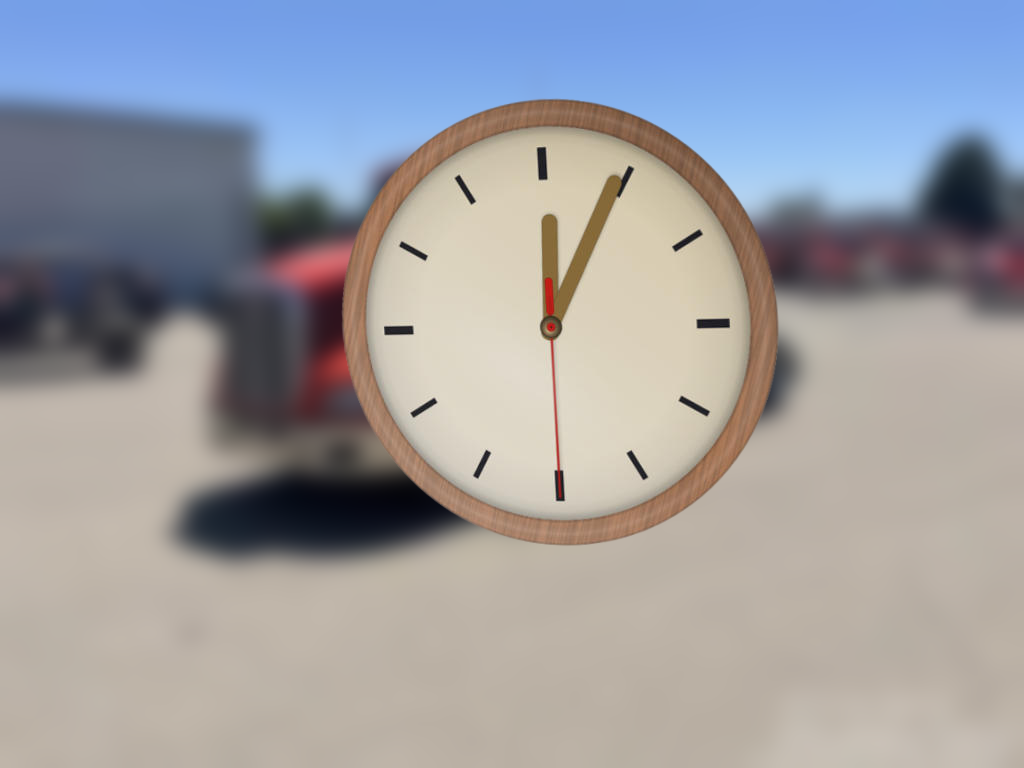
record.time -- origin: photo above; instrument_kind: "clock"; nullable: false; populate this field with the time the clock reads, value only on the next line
12:04:30
